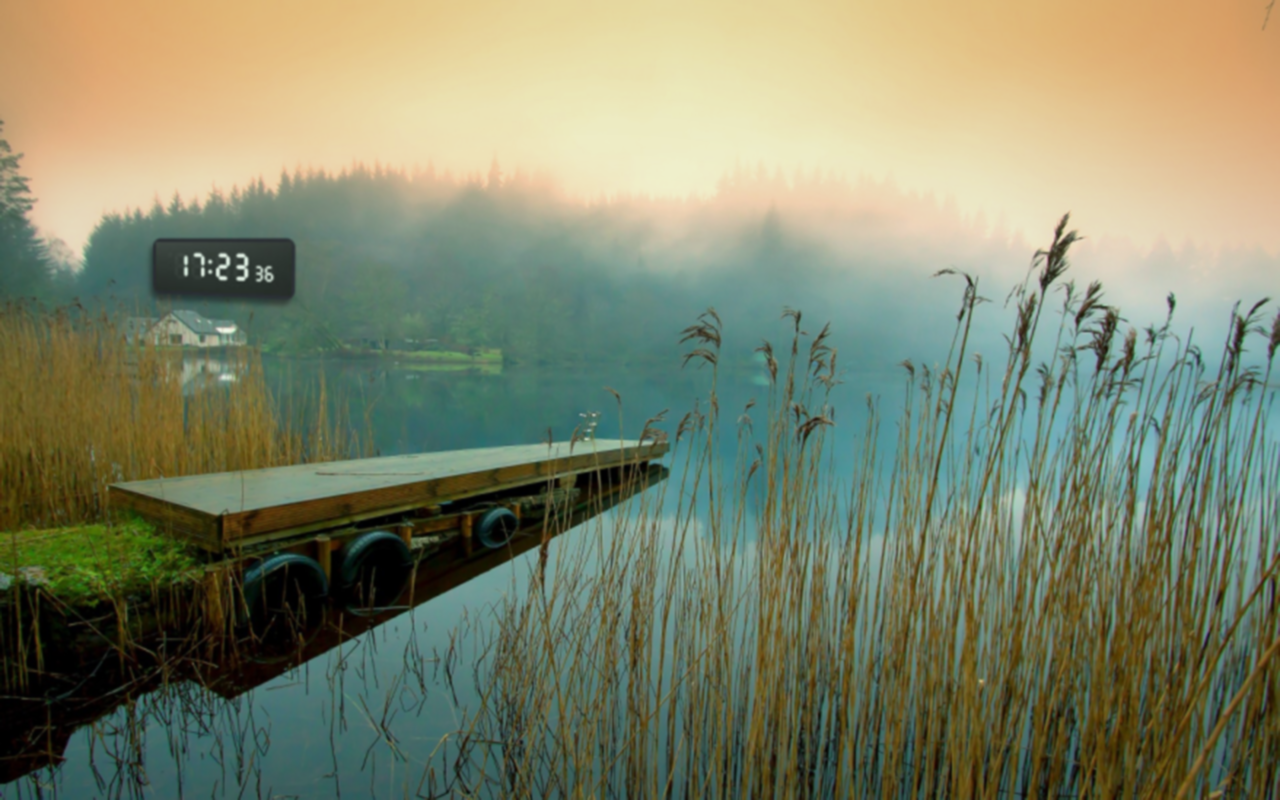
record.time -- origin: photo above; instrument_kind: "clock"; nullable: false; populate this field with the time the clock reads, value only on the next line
17:23:36
